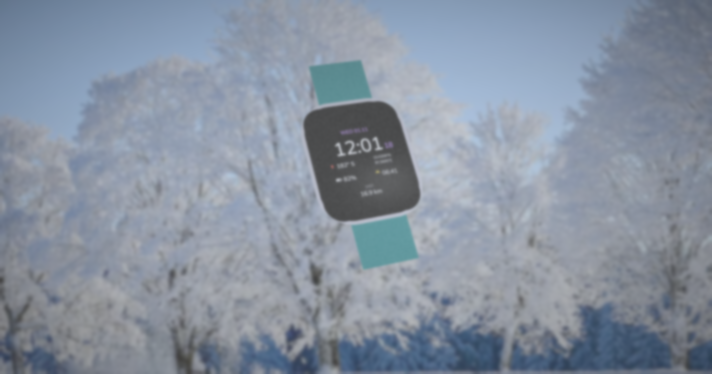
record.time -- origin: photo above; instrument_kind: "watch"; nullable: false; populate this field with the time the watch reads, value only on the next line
12:01
